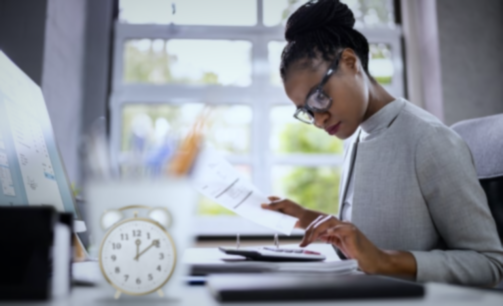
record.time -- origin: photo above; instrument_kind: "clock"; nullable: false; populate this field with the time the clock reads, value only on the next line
12:09
